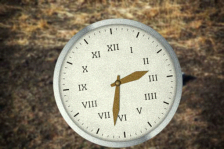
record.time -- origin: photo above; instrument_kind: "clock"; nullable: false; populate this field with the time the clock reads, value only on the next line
2:32
